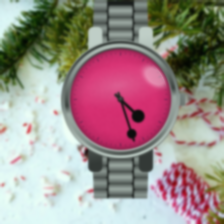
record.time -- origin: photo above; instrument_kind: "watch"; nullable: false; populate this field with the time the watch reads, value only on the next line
4:27
